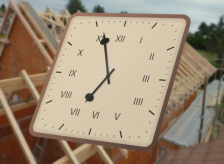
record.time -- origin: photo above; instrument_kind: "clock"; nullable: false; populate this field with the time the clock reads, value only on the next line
6:56
